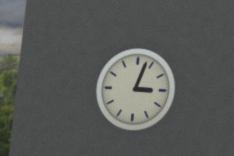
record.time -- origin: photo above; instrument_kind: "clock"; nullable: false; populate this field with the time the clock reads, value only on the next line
3:03
